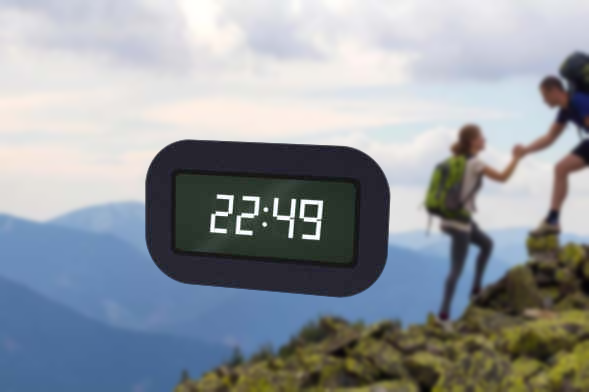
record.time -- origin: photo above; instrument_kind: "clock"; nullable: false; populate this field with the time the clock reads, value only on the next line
22:49
